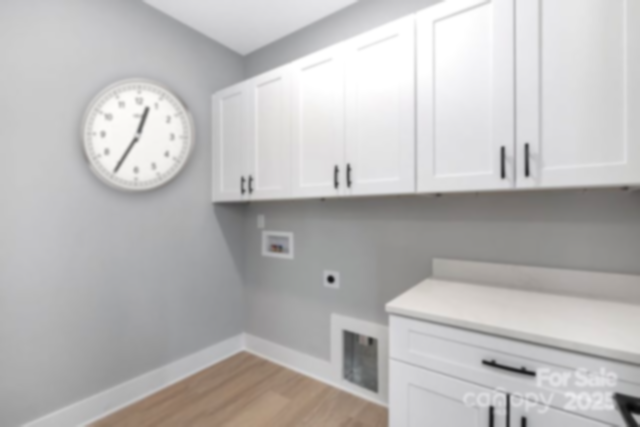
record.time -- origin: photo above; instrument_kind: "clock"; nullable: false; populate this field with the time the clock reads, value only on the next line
12:35
